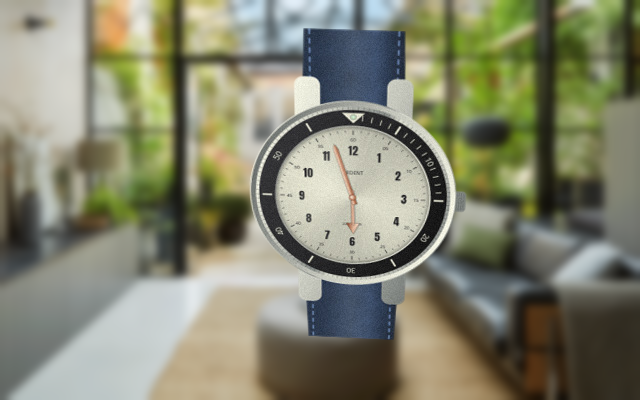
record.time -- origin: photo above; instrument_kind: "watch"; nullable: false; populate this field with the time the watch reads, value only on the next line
5:57
